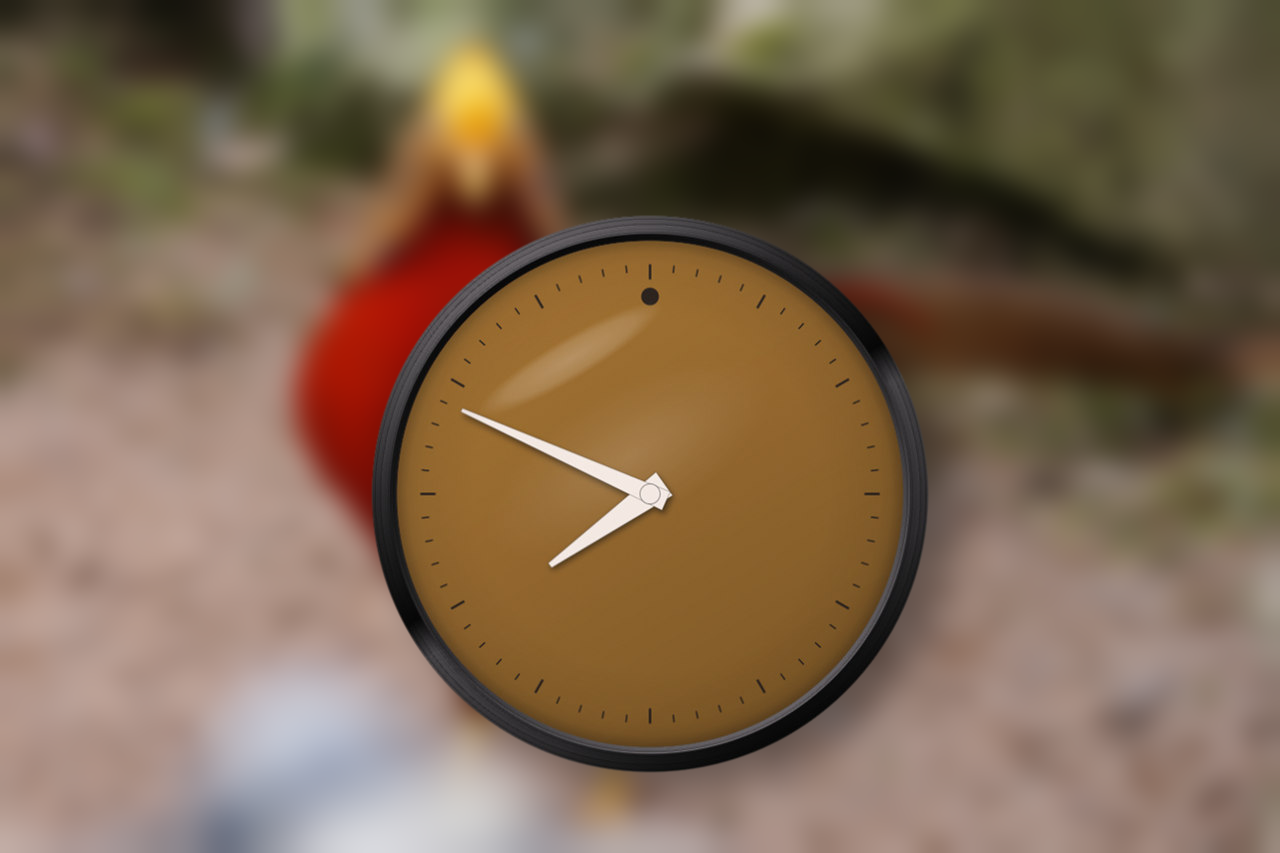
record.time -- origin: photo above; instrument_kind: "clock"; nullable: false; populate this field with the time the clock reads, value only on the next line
7:49
